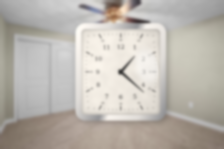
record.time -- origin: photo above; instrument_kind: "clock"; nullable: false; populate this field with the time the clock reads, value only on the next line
1:22
